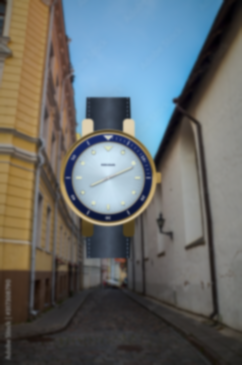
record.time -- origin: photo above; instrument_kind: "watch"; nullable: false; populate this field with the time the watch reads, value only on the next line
8:11
